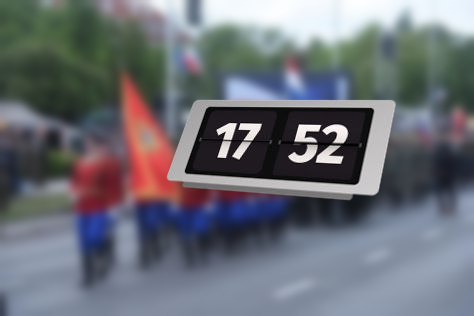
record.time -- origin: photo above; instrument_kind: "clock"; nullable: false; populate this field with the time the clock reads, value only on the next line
17:52
